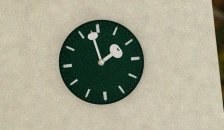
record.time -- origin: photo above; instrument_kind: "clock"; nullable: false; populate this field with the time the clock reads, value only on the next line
1:58
